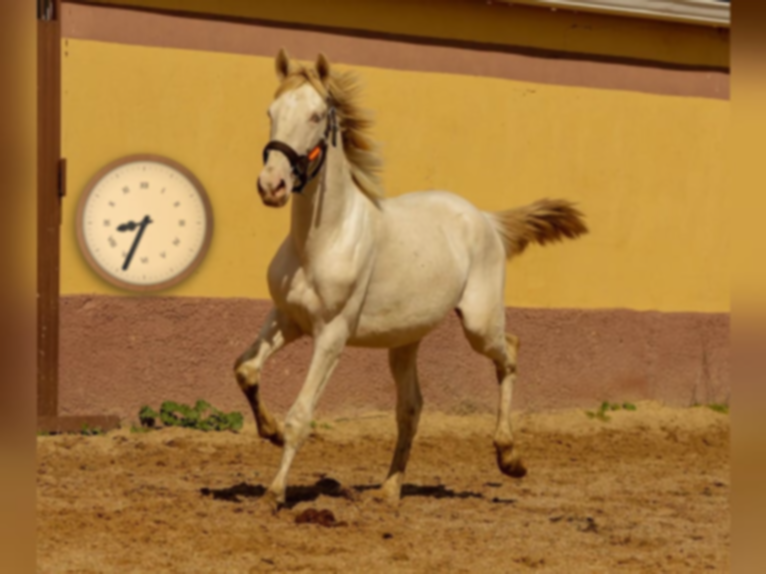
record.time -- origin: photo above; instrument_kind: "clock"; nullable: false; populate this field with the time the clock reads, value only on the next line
8:34
